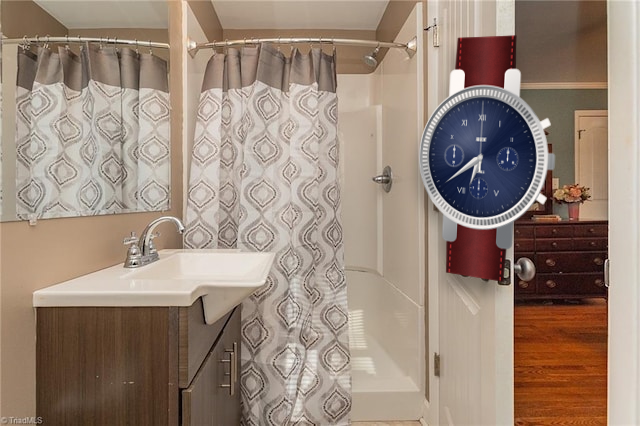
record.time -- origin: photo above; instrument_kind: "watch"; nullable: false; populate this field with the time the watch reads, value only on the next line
6:39
